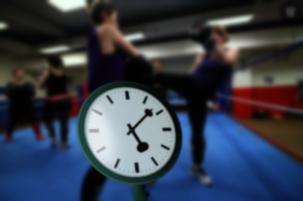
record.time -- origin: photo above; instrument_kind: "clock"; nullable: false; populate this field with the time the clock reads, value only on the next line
5:08
